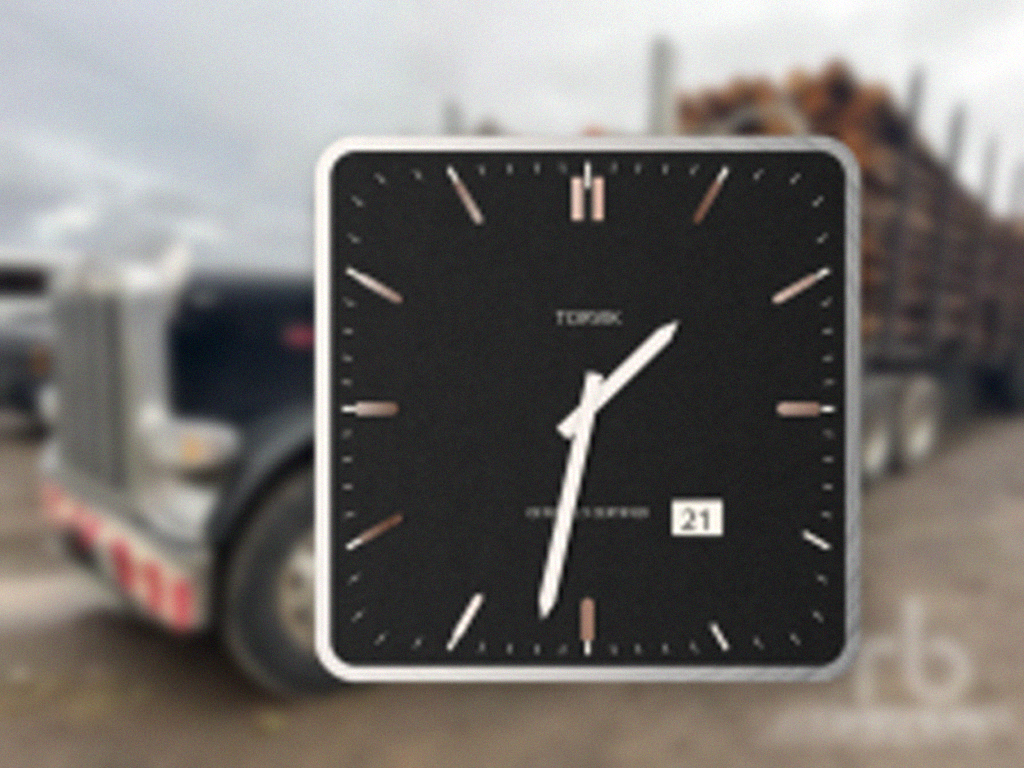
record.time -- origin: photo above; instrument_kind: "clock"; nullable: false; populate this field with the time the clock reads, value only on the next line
1:32
